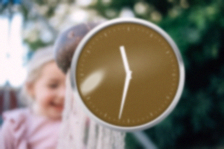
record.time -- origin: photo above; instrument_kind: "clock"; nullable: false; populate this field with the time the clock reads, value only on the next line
11:32
